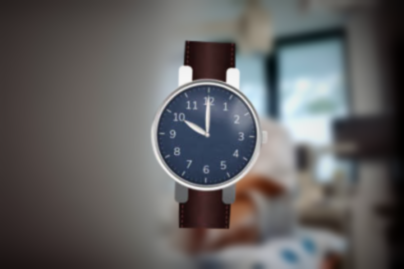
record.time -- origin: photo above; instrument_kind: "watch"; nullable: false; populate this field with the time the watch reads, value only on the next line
10:00
